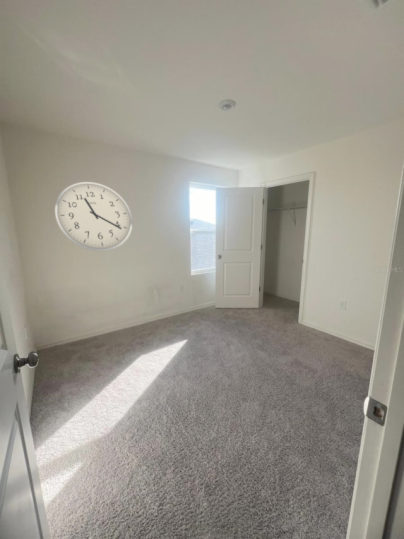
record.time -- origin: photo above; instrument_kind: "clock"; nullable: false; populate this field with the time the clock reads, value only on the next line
11:21
